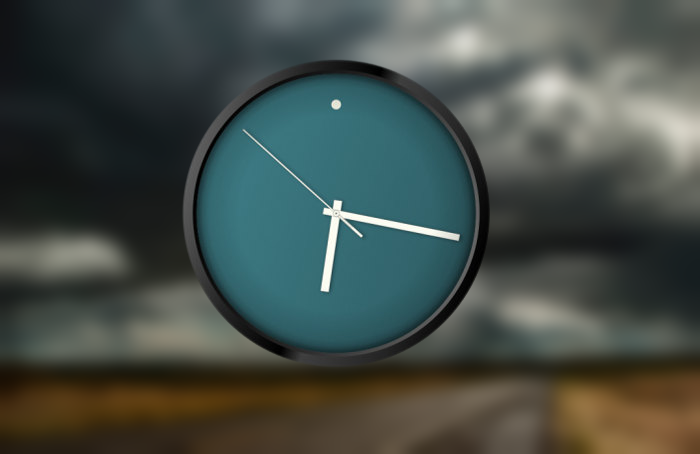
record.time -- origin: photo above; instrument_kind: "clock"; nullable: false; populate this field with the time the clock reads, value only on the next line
6:16:52
